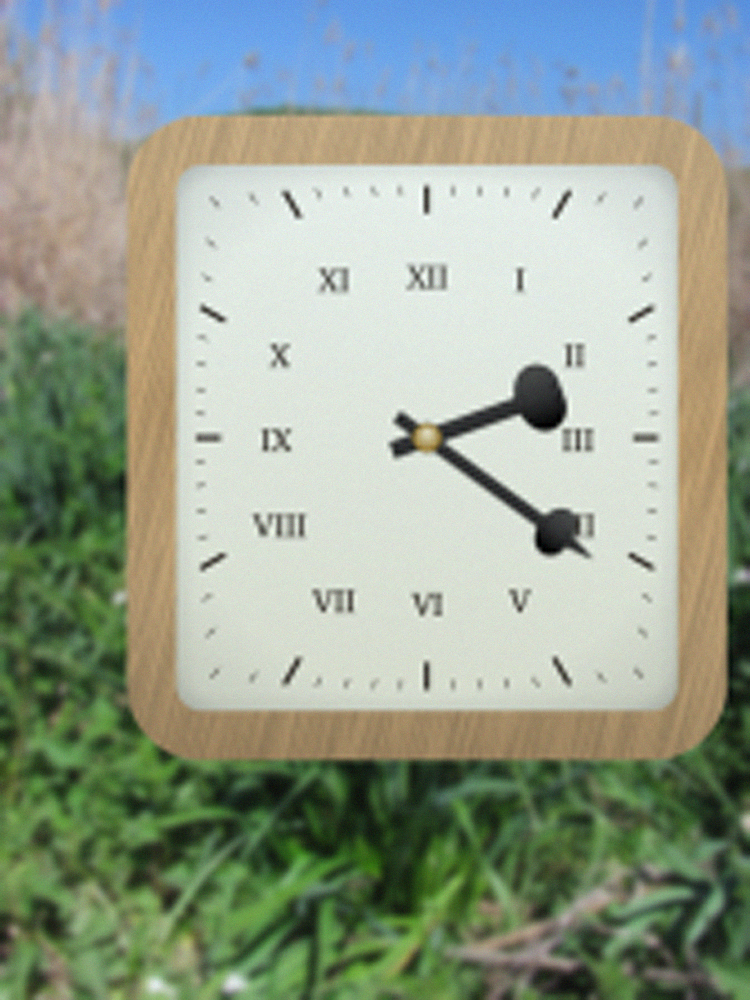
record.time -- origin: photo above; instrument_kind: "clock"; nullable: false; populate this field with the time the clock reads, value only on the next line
2:21
